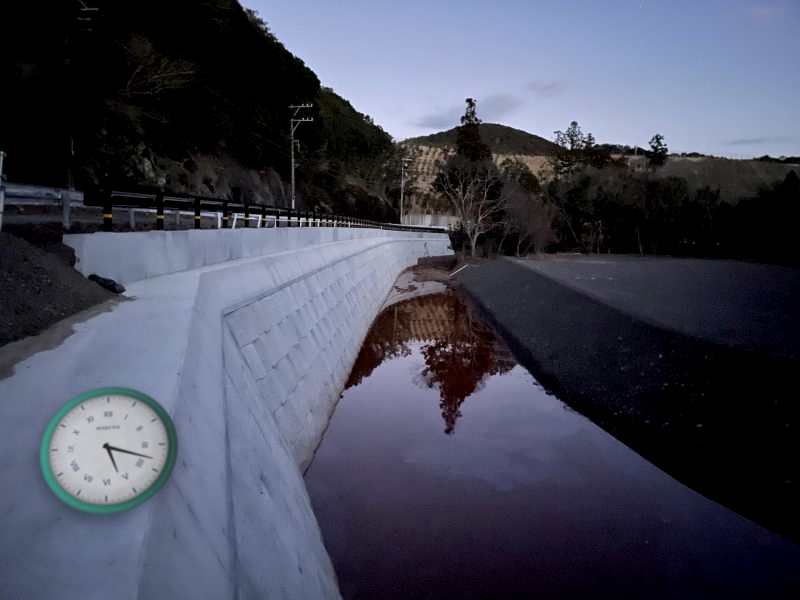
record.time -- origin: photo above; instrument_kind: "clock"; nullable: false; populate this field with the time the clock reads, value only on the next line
5:18
